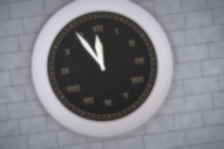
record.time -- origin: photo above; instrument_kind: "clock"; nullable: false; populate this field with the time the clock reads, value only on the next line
11:55
